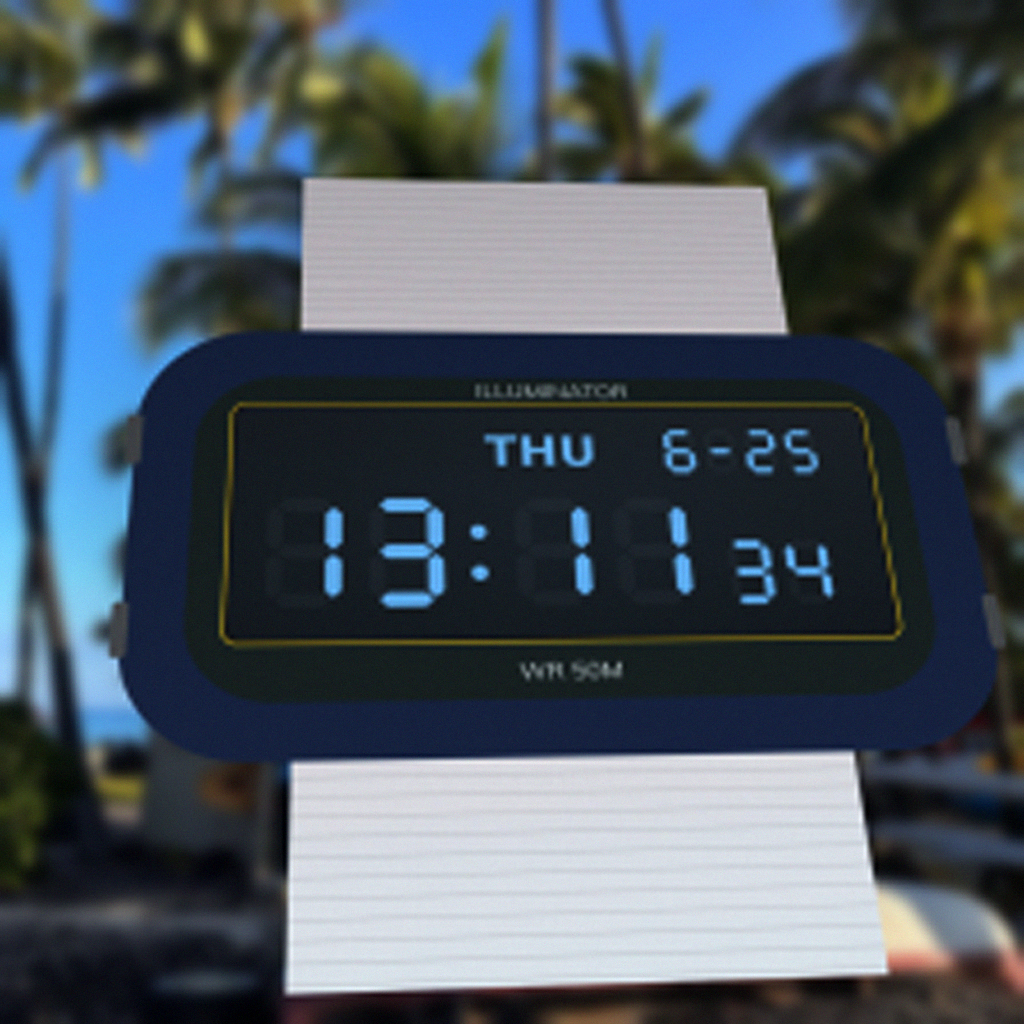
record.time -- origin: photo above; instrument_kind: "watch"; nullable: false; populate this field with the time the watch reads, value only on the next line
13:11:34
